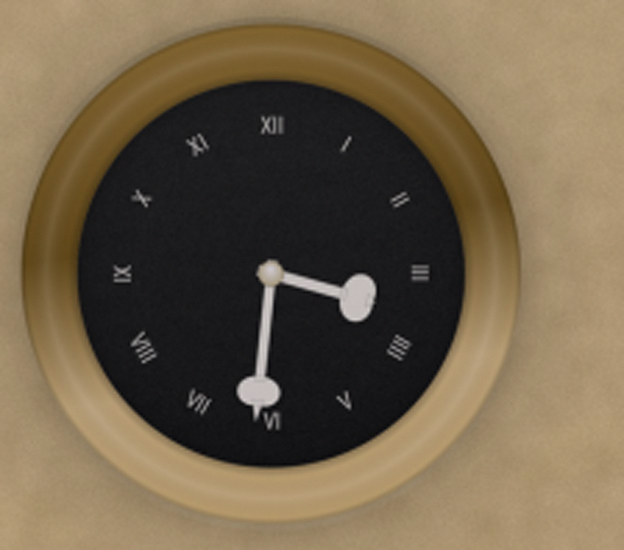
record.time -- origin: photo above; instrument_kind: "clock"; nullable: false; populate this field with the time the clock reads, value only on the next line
3:31
